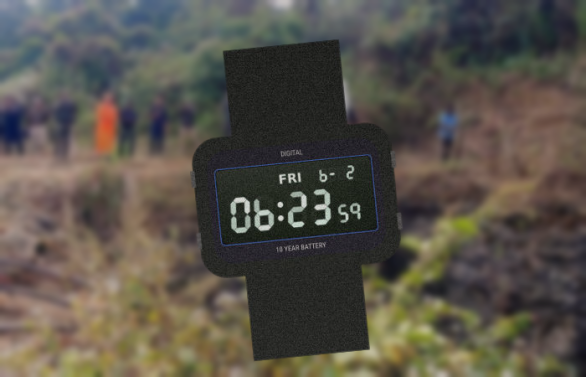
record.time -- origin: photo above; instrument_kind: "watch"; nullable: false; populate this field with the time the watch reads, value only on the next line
6:23:59
